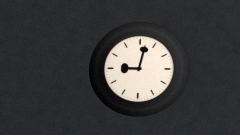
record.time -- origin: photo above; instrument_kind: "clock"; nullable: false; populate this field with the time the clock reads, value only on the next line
9:02
